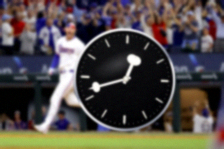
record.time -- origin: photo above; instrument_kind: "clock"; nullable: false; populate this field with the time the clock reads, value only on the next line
12:42
